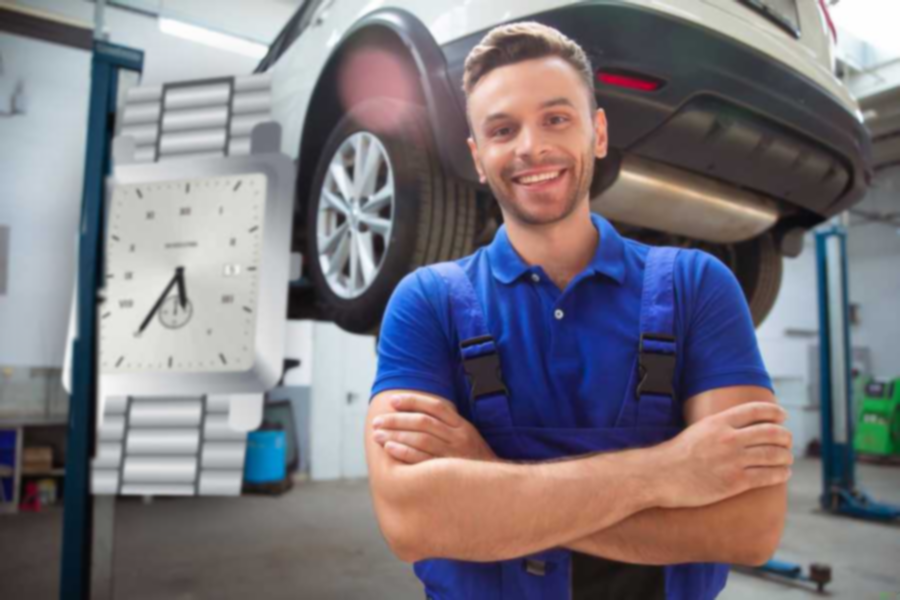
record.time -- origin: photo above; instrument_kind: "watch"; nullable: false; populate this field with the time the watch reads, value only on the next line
5:35
